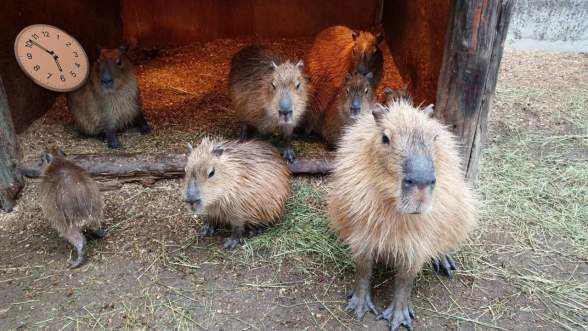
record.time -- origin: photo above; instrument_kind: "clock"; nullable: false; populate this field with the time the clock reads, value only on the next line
5:52
